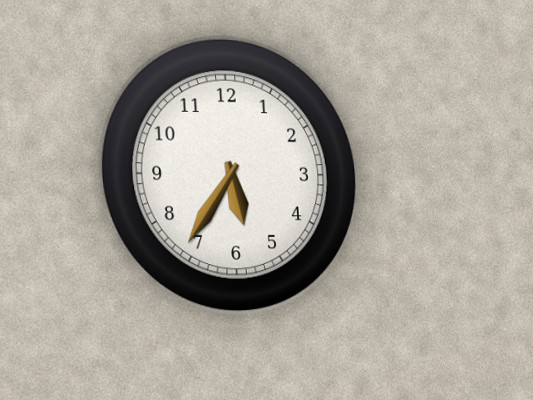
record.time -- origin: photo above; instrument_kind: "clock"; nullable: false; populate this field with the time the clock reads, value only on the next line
5:36
